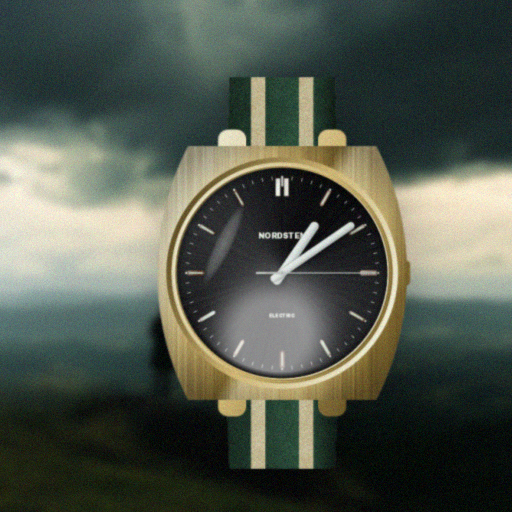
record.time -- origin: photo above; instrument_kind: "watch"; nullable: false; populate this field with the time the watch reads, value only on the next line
1:09:15
